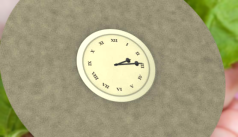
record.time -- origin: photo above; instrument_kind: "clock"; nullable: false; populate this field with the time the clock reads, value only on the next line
2:14
